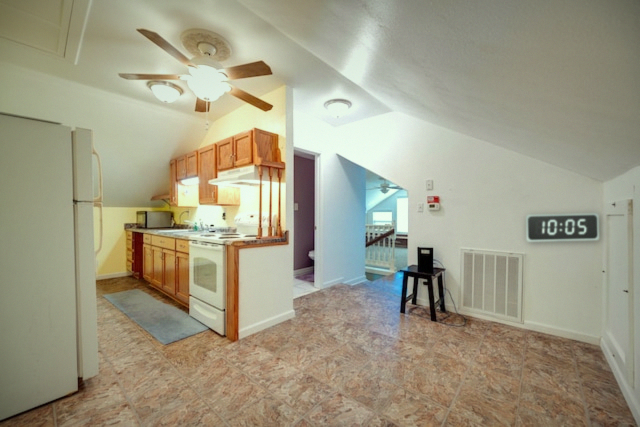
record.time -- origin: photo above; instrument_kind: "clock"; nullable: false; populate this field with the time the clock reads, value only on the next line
10:05
